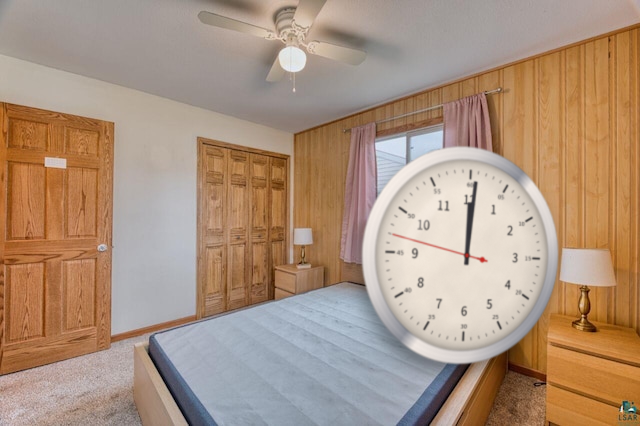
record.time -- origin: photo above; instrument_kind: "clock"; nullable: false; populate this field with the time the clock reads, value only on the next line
12:00:47
